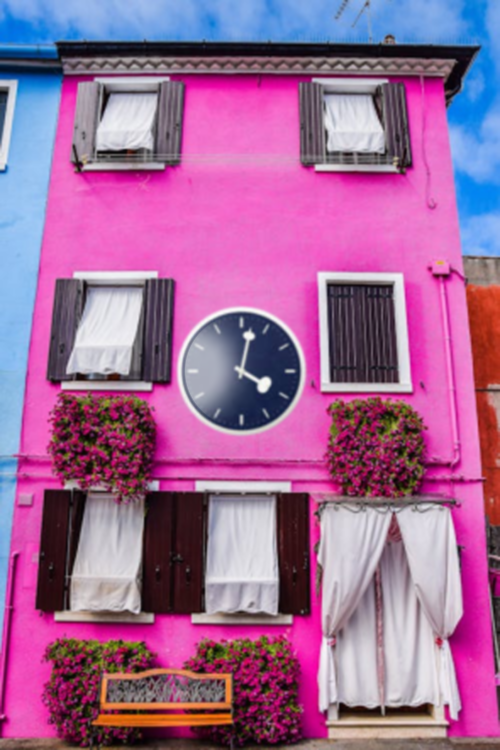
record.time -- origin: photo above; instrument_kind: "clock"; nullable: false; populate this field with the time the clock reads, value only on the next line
4:02
